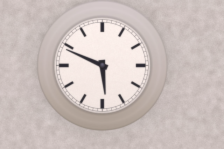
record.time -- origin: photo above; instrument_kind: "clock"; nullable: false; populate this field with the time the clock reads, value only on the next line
5:49
